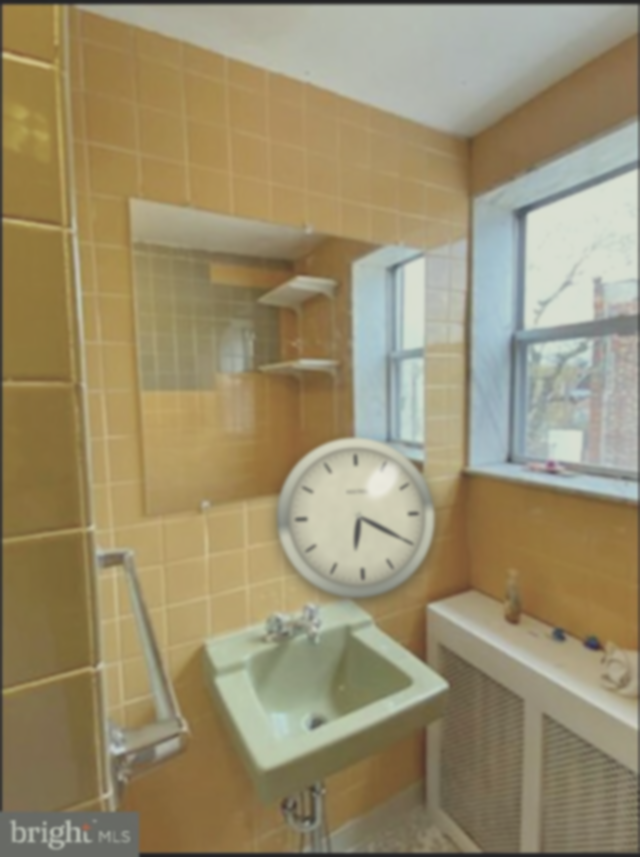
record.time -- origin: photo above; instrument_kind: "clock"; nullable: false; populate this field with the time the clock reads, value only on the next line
6:20
